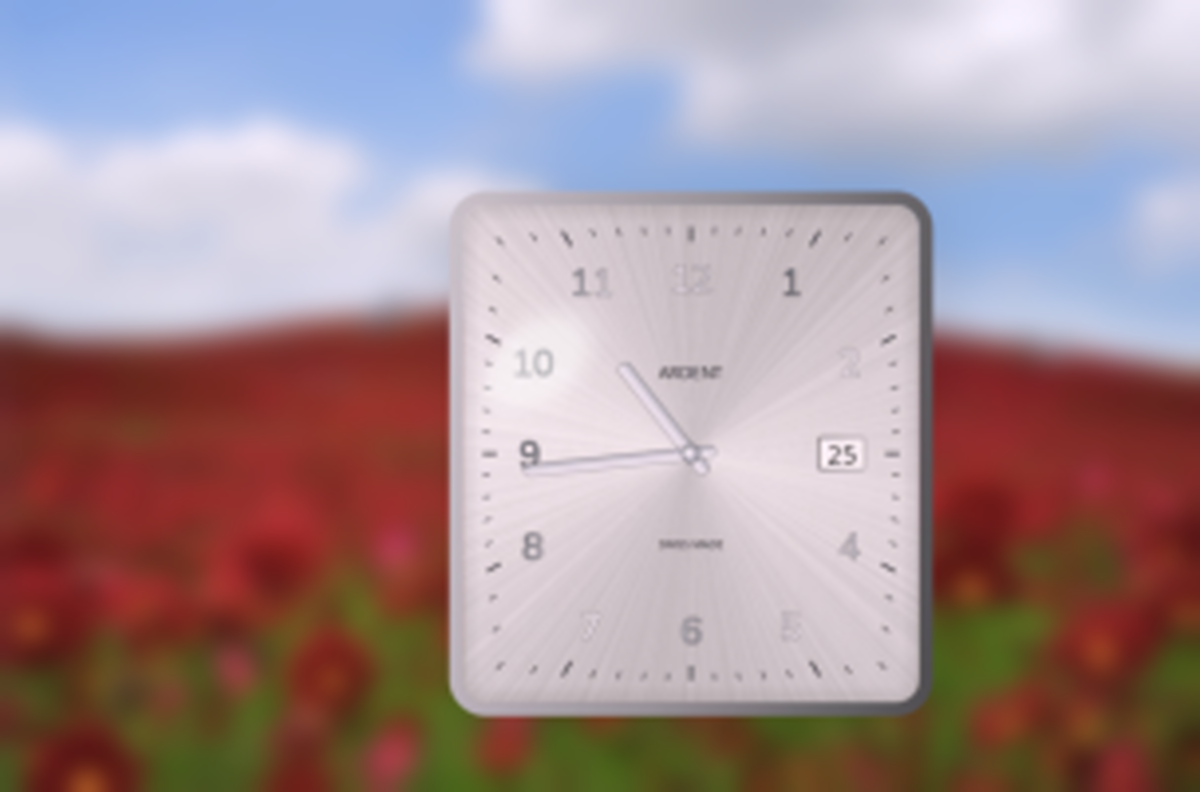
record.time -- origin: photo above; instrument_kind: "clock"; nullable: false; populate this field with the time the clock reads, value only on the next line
10:44
